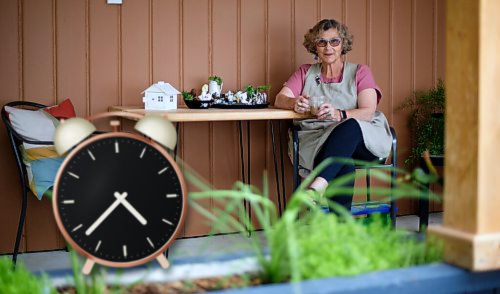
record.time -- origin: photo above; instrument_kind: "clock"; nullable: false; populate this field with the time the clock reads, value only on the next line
4:38
